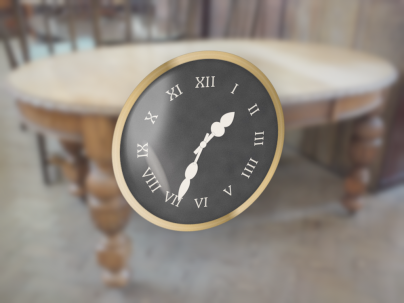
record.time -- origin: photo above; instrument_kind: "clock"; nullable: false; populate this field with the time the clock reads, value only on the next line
1:34
